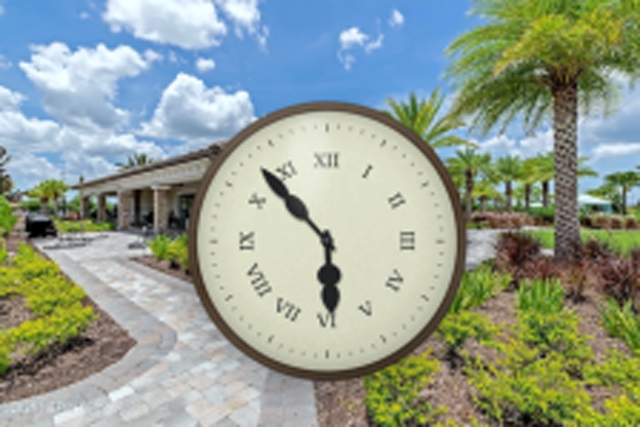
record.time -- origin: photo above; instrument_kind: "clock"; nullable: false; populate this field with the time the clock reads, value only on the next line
5:53
